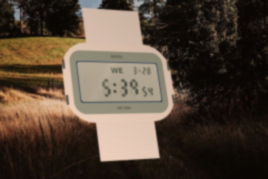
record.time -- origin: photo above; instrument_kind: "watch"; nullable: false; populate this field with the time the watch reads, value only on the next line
5:39:54
